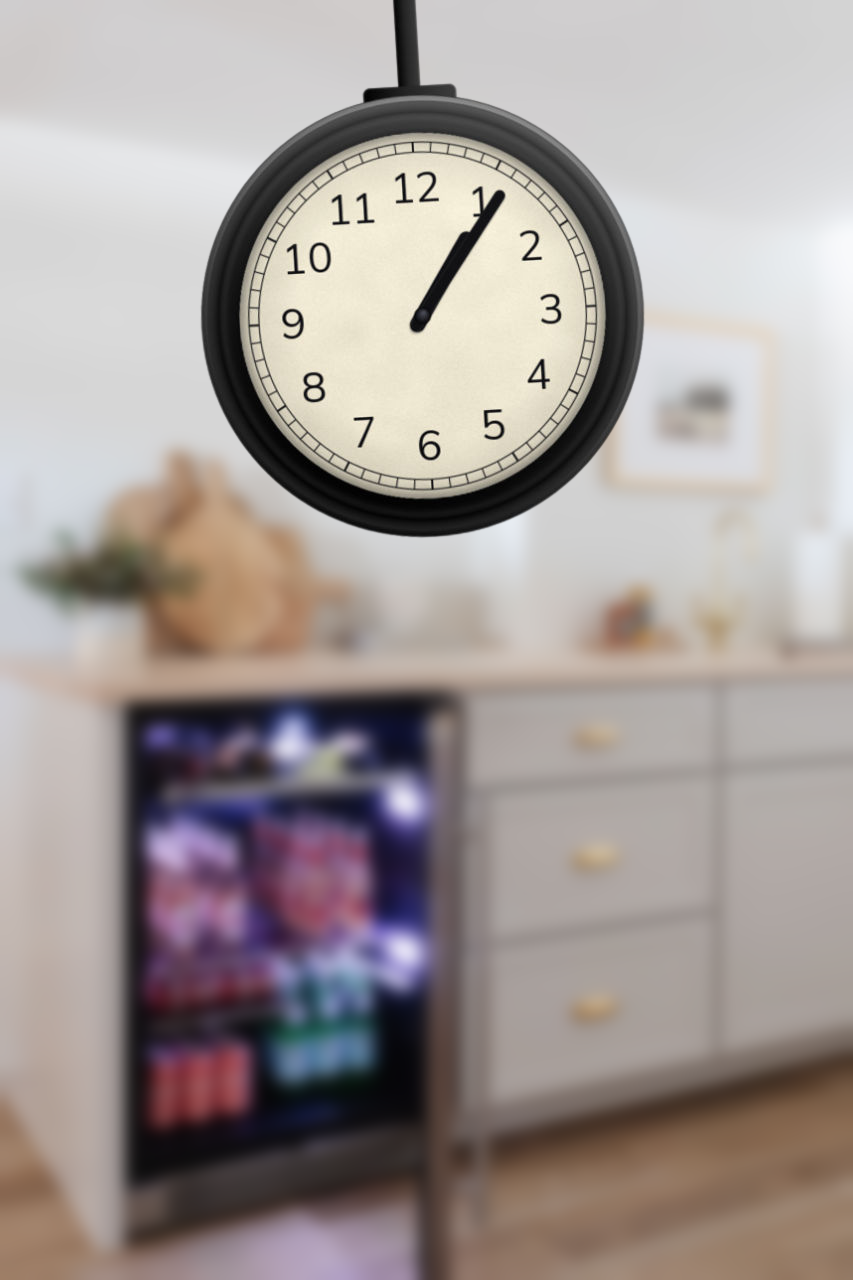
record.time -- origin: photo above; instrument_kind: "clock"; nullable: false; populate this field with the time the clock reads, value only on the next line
1:06
